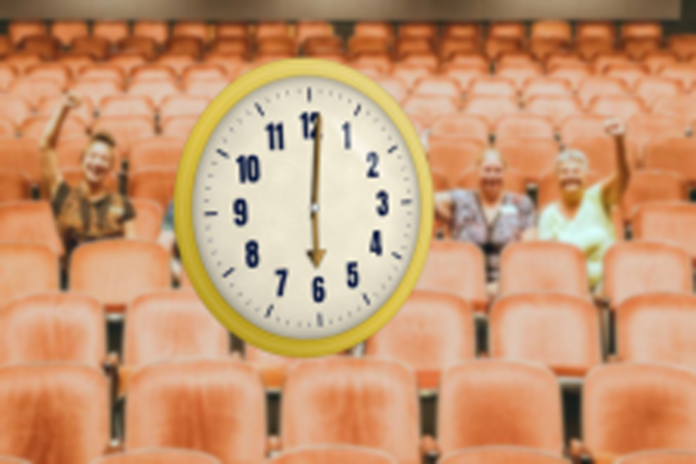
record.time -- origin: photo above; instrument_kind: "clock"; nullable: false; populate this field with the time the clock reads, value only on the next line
6:01
